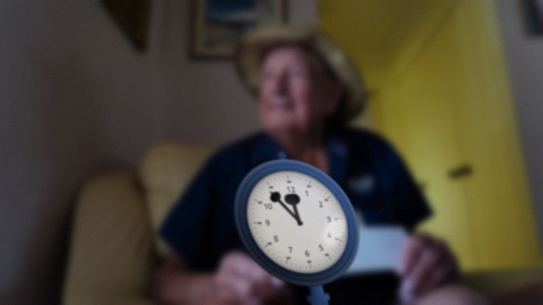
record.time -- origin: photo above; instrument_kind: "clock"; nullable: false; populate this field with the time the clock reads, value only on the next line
11:54
